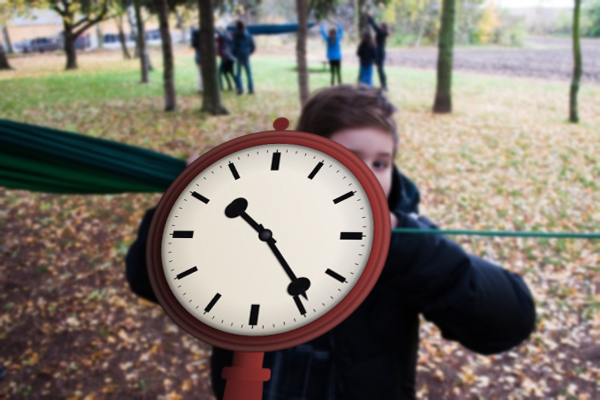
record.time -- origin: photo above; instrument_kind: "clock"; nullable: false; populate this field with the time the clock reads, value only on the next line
10:24
